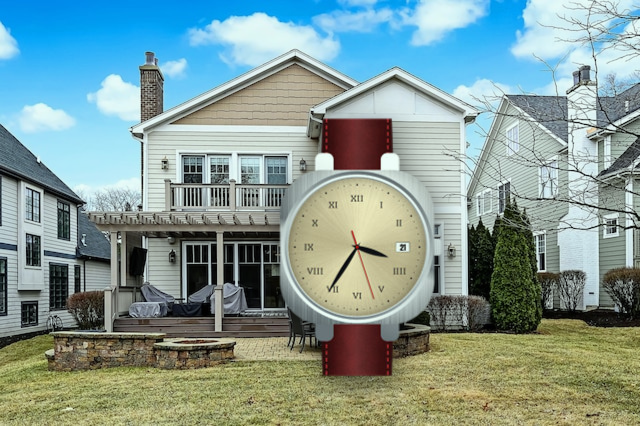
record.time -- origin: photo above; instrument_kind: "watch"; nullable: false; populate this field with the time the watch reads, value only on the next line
3:35:27
